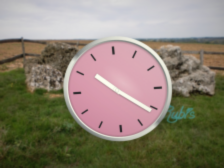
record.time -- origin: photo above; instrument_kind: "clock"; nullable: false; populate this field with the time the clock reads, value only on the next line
10:21
